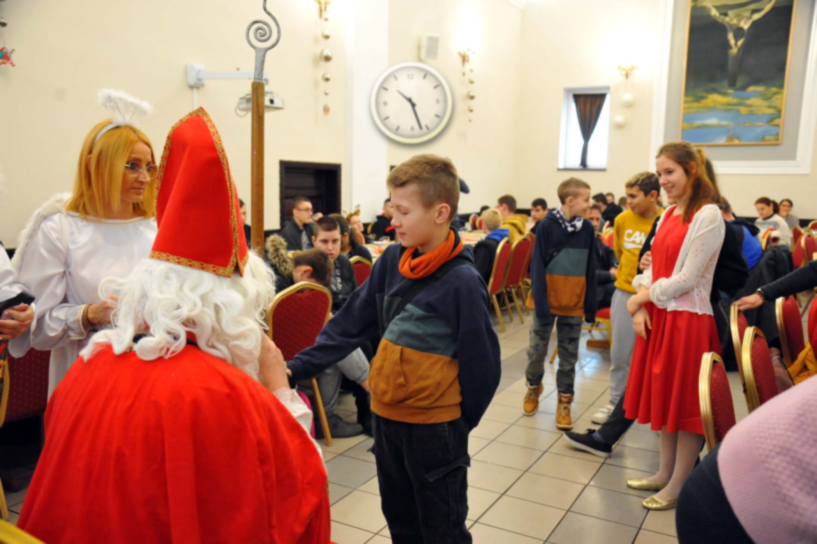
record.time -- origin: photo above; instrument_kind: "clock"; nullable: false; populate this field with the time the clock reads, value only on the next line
10:27
